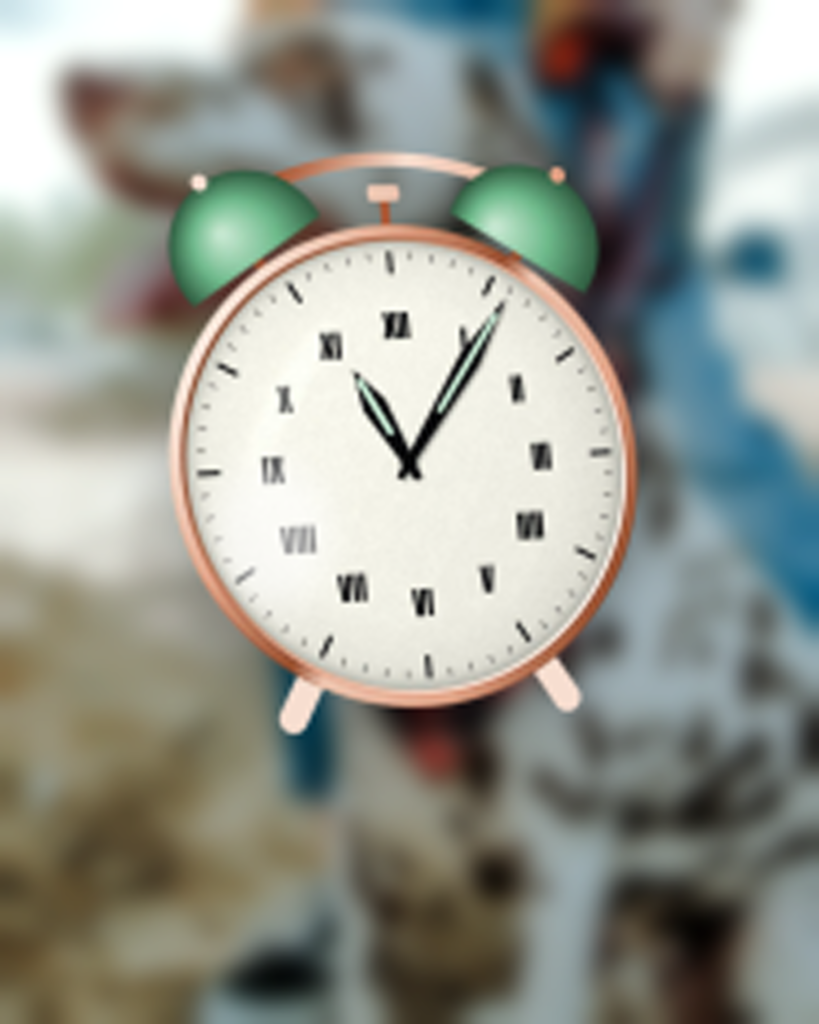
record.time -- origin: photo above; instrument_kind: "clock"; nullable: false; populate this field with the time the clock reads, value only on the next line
11:06
